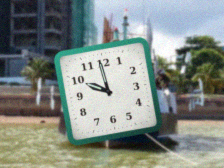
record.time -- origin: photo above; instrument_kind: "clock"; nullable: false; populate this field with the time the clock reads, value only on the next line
9:59
